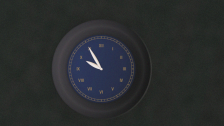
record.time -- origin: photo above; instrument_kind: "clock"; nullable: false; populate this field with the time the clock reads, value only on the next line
9:55
